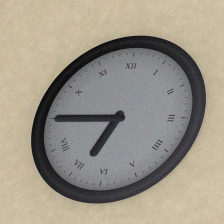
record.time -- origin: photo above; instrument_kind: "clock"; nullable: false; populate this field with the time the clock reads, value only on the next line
6:45
